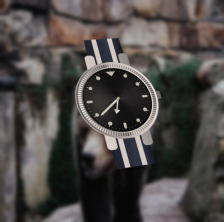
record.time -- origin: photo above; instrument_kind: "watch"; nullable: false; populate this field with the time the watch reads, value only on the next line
6:39
